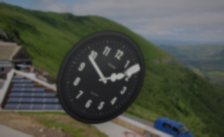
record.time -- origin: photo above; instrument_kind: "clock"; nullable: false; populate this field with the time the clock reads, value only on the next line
1:49
